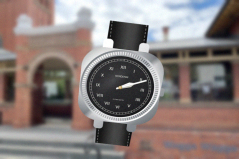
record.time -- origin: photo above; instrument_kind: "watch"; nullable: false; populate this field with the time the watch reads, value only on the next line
2:11
